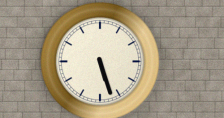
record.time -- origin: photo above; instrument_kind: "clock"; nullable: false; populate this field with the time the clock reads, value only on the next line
5:27
